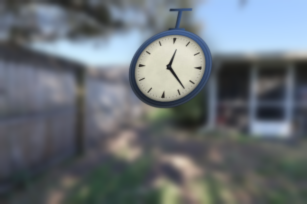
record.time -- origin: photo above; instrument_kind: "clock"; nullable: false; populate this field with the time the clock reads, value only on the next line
12:23
